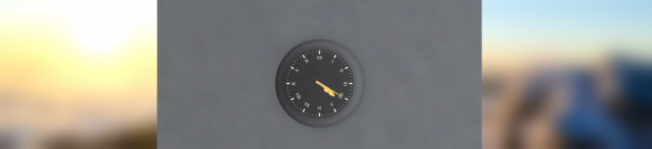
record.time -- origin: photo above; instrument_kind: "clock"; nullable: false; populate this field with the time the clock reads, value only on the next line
4:20
